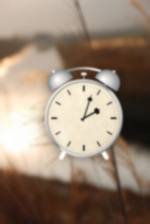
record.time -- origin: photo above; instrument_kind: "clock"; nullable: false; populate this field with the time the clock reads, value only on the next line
2:03
